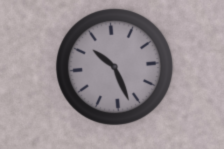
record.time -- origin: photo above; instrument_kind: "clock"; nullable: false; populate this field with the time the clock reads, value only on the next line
10:27
